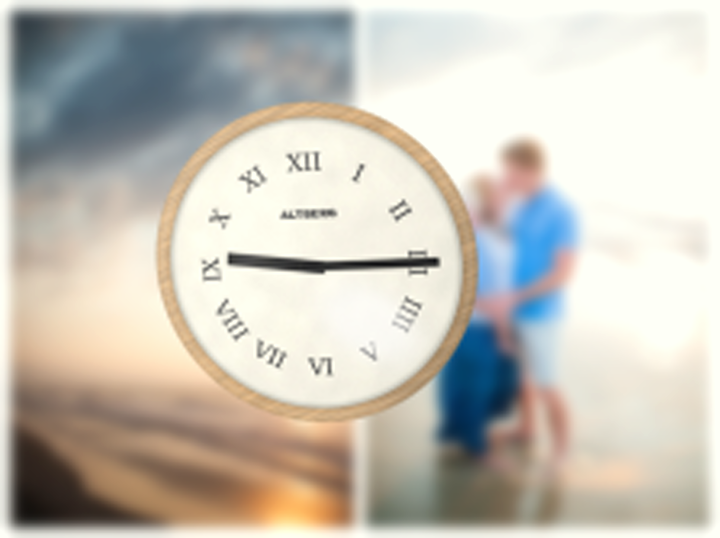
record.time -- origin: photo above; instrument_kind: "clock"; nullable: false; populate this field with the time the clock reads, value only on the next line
9:15
